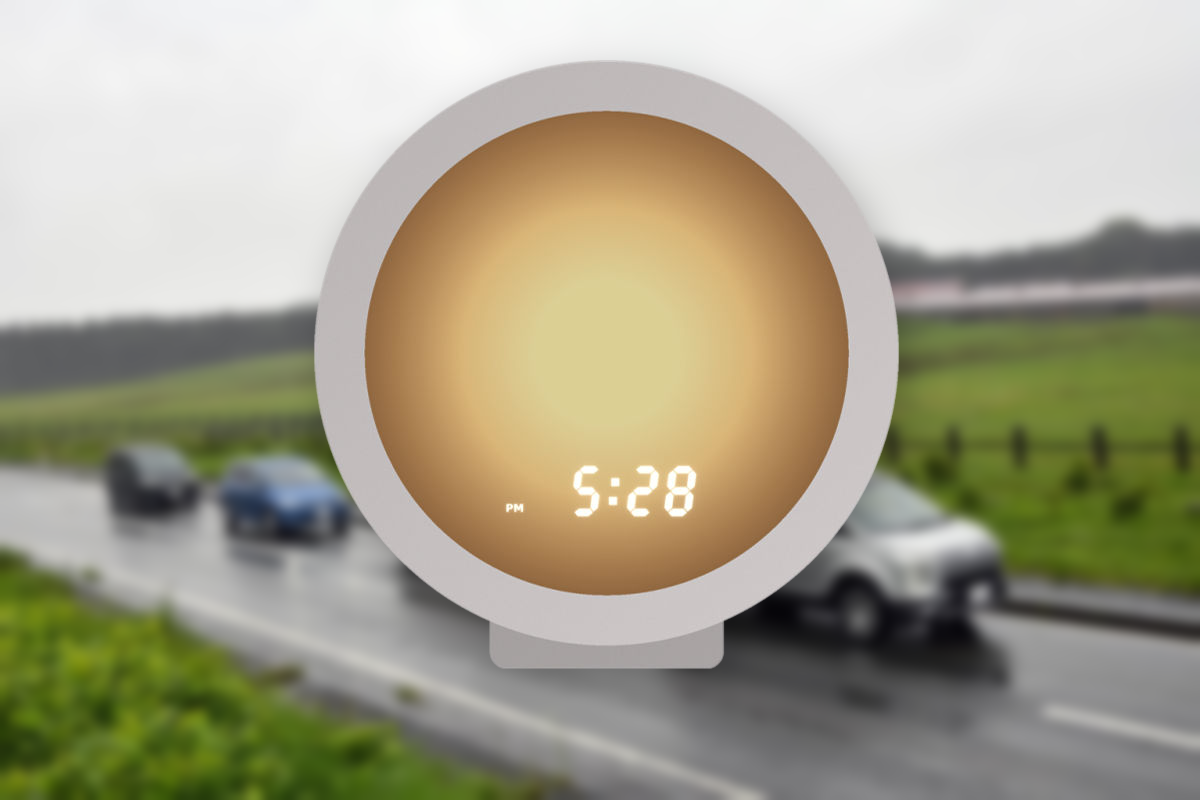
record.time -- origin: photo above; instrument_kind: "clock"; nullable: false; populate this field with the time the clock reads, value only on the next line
5:28
